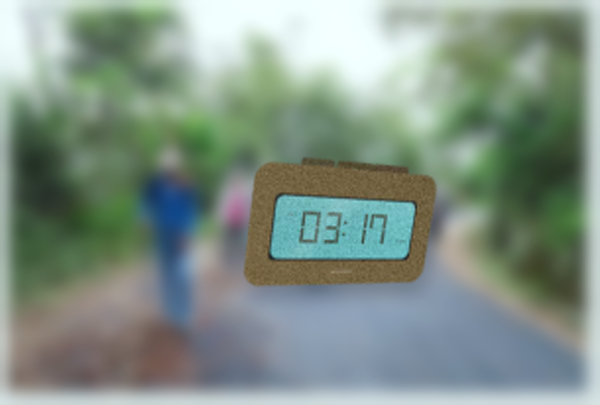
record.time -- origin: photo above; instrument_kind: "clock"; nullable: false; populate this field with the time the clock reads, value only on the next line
3:17
